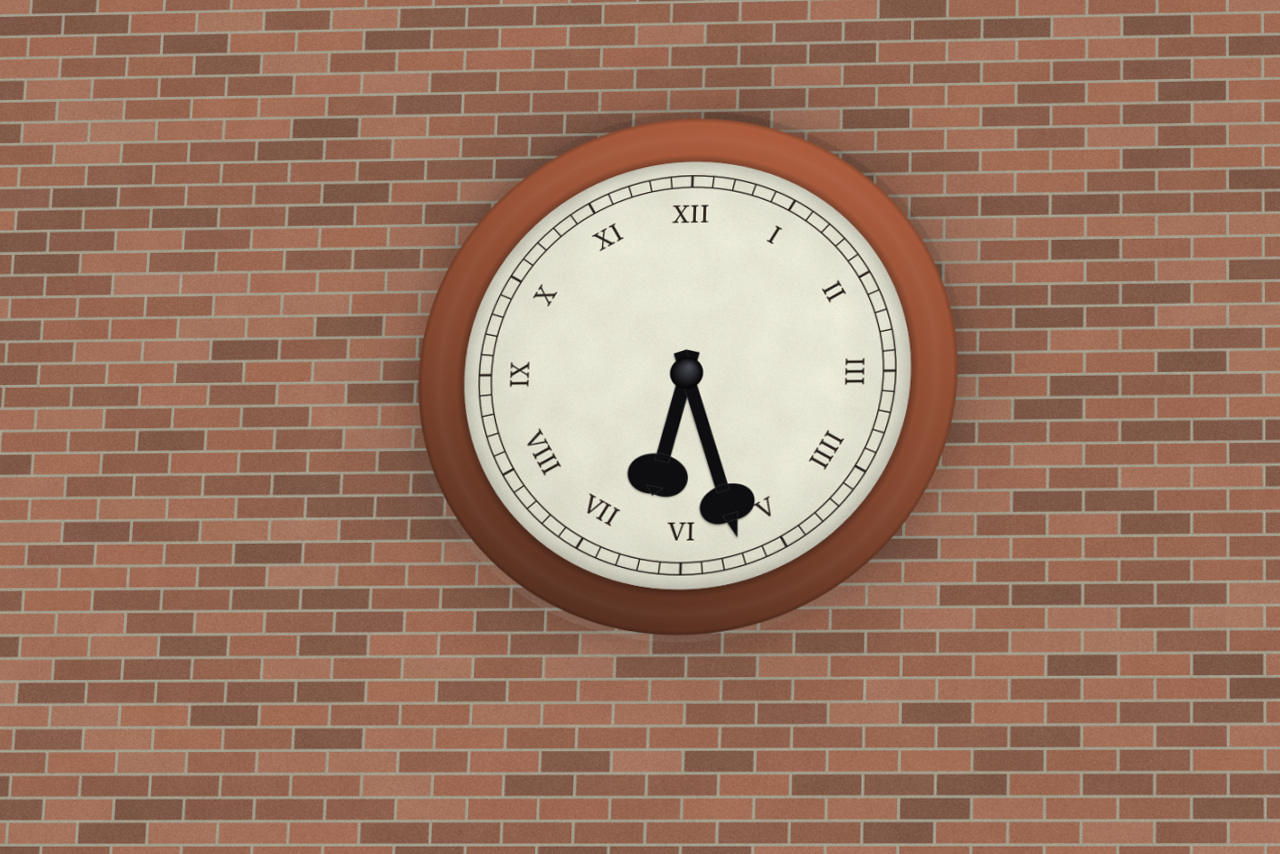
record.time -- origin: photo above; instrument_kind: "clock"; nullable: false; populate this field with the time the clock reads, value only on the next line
6:27
